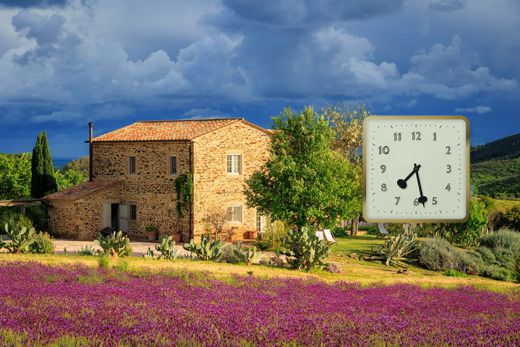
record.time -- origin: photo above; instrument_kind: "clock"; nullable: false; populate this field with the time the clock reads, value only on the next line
7:28
